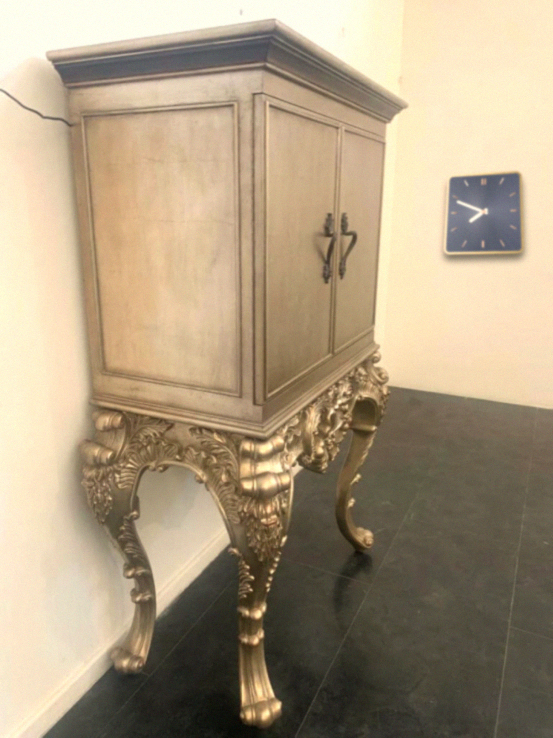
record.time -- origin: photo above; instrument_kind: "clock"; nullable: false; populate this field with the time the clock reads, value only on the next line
7:49
